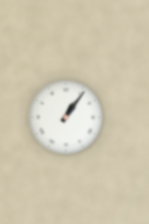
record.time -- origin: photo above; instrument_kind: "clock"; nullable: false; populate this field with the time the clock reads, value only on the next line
1:06
